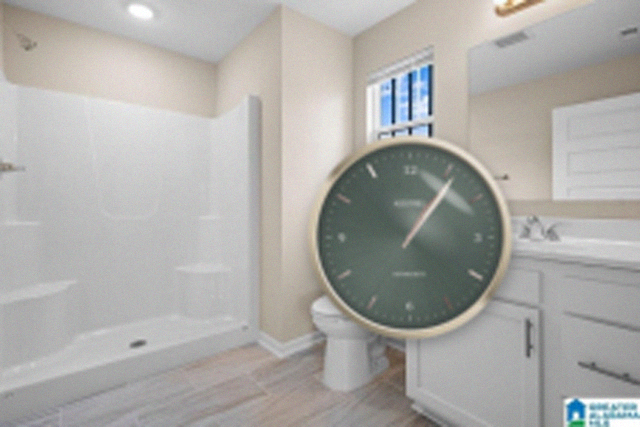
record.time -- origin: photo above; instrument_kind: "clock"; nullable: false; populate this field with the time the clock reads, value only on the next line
1:06
